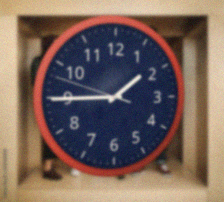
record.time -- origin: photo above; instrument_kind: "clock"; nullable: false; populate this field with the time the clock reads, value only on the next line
1:44:48
